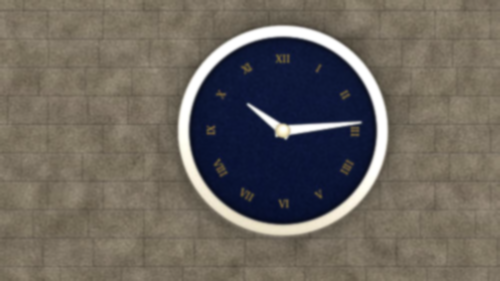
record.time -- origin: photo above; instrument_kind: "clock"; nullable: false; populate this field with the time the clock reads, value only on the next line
10:14
